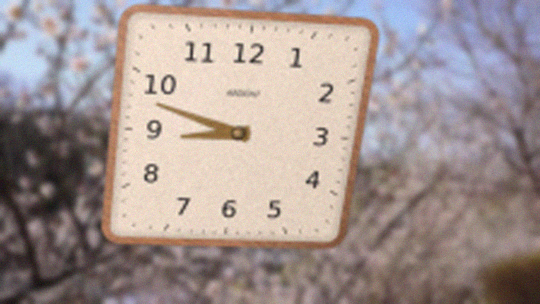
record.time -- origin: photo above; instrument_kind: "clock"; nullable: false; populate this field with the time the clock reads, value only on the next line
8:48
